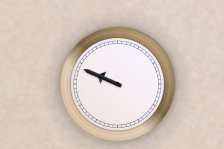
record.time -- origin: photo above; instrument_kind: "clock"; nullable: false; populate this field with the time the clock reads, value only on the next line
9:49
